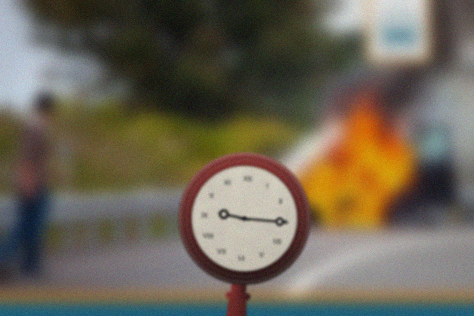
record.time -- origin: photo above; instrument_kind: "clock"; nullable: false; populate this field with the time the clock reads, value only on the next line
9:15
